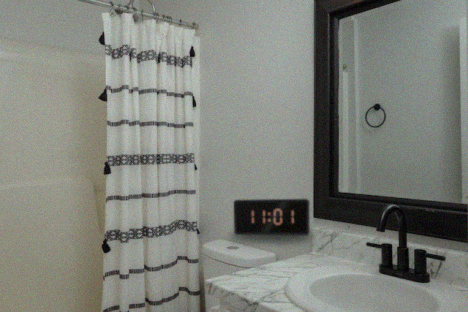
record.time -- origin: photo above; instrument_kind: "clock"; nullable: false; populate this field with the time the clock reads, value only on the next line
11:01
